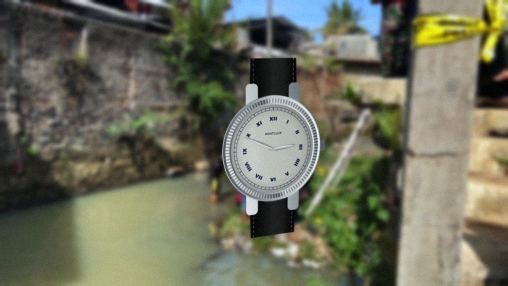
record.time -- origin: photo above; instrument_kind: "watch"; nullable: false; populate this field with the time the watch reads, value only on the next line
2:49
